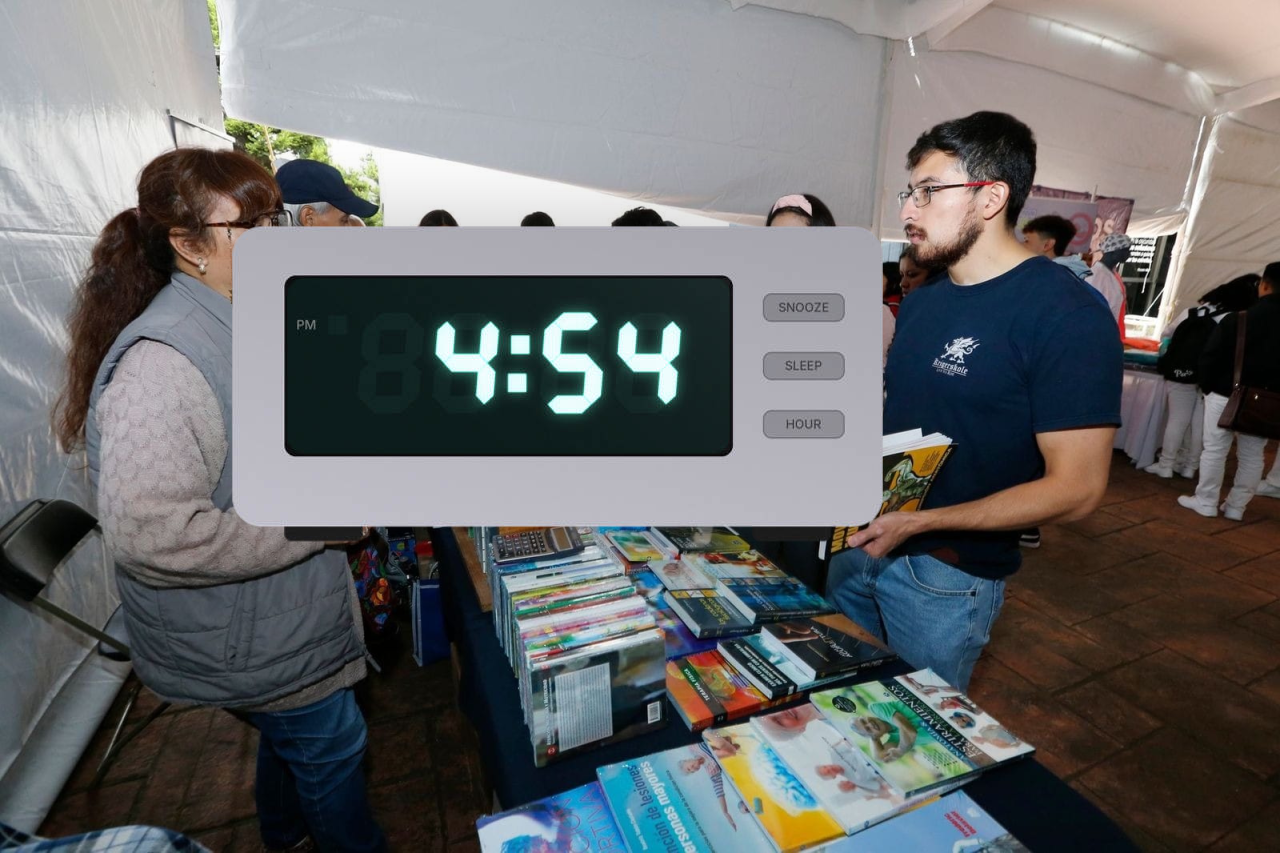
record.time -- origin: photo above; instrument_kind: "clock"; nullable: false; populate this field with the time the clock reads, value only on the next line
4:54
